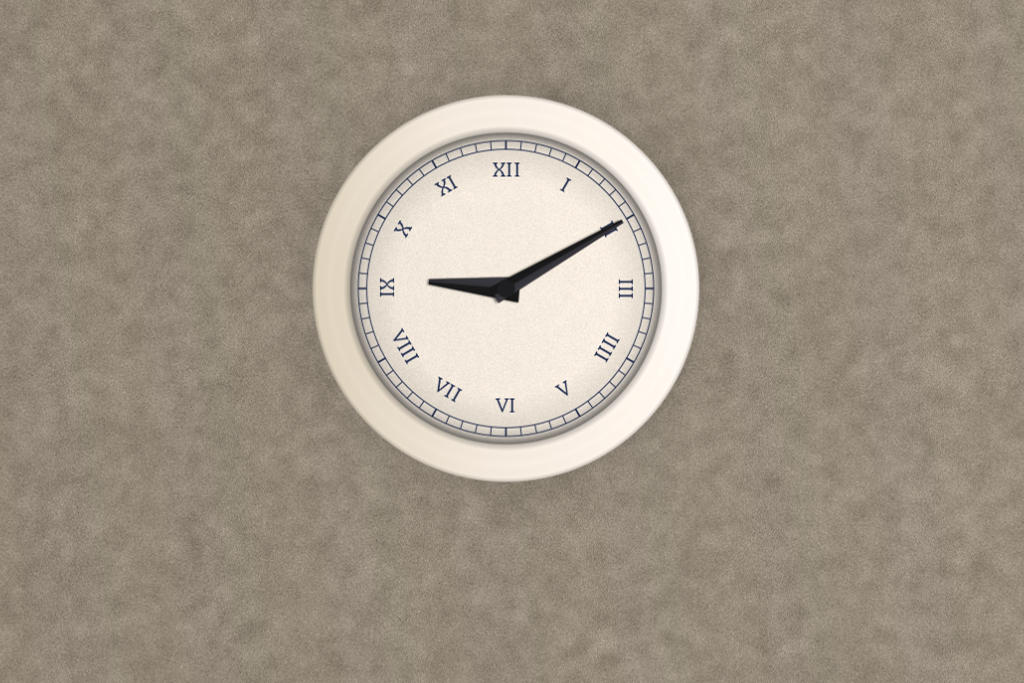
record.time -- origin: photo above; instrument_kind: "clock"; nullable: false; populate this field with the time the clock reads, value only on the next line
9:10
